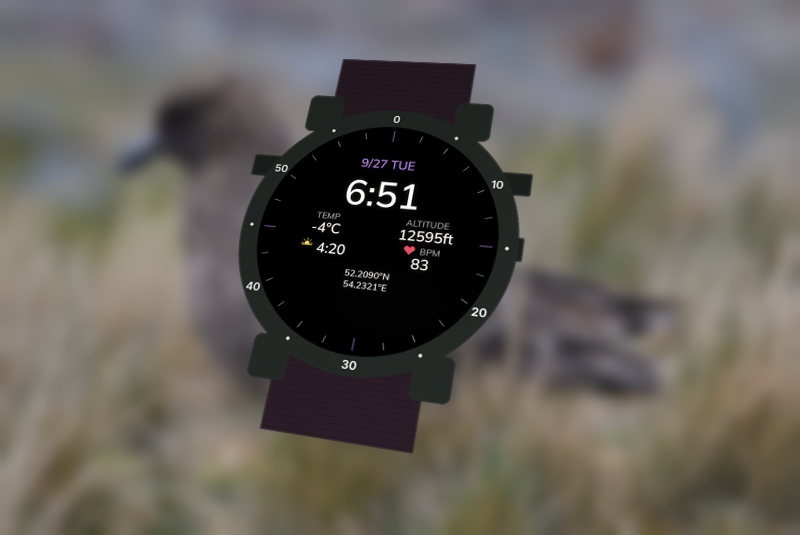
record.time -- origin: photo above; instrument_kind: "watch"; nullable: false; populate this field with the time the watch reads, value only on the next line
6:51
